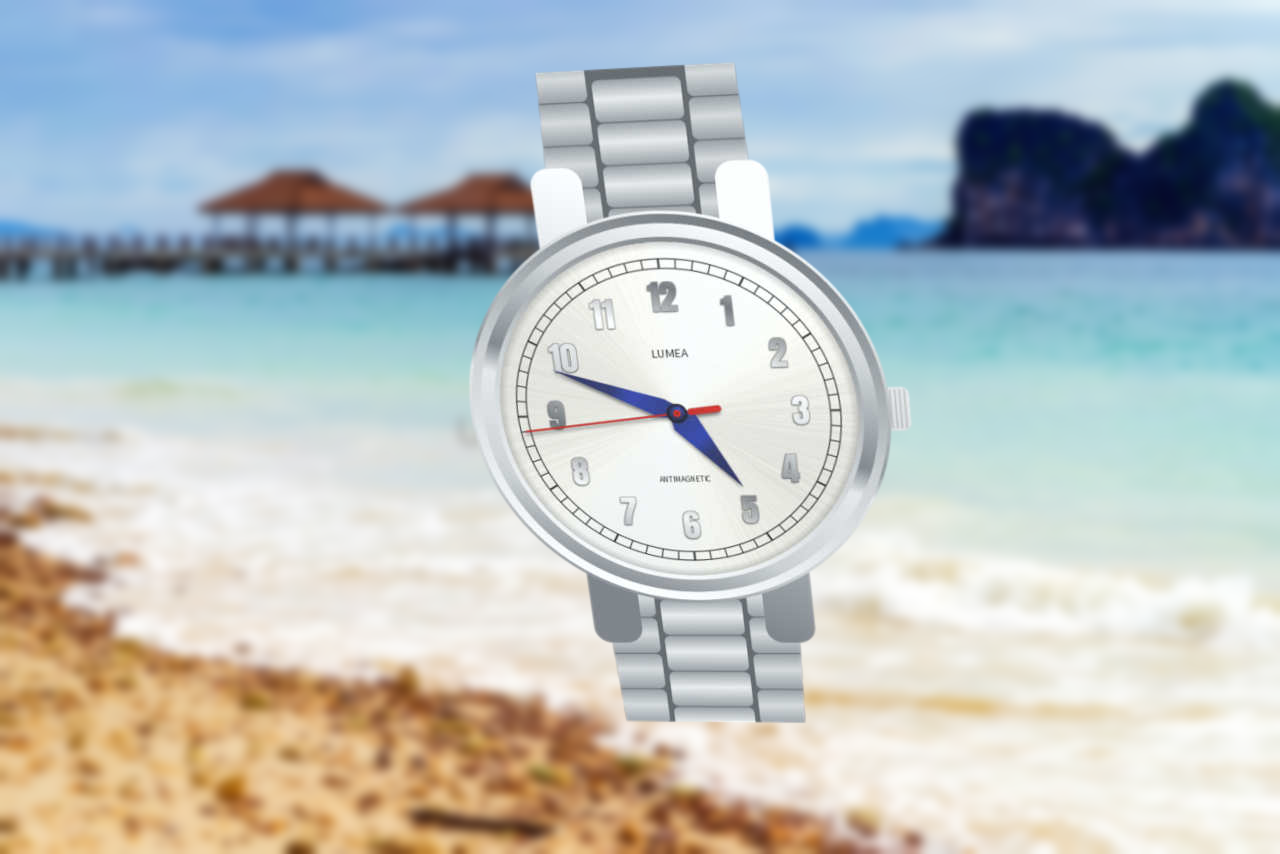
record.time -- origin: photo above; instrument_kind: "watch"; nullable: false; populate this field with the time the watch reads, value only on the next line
4:48:44
